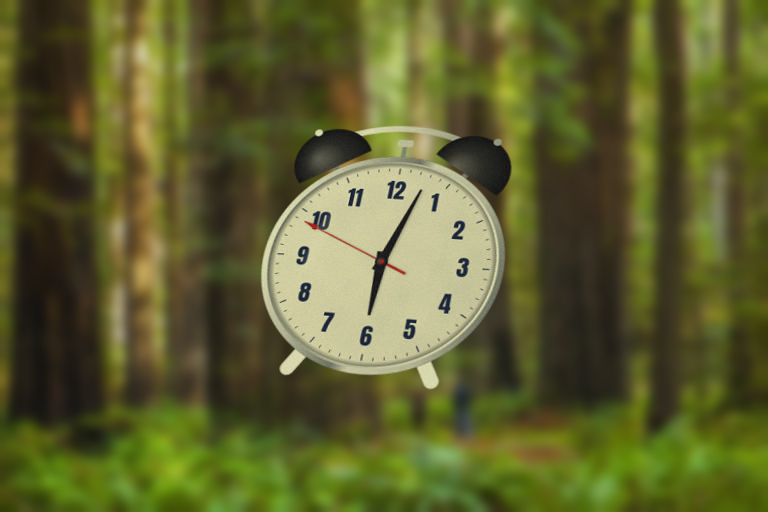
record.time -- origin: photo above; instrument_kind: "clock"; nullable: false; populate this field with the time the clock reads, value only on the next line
6:02:49
